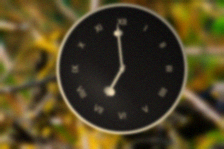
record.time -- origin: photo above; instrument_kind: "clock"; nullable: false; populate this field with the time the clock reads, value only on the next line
6:59
